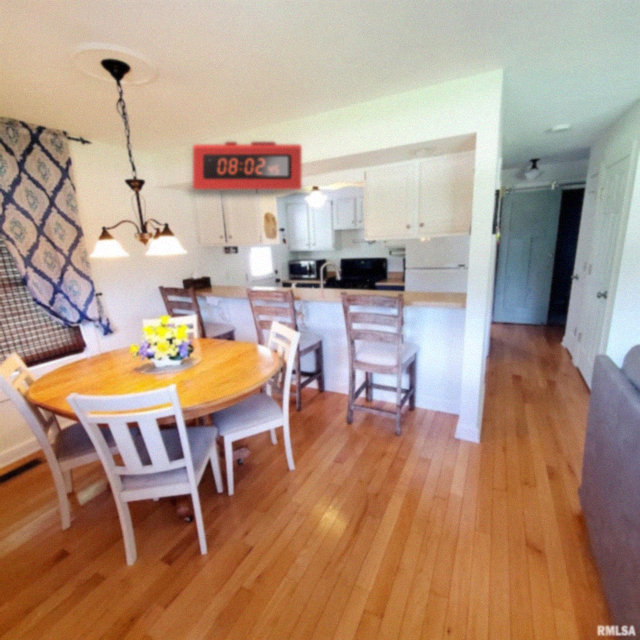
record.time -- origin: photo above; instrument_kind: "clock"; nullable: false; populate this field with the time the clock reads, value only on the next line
8:02
